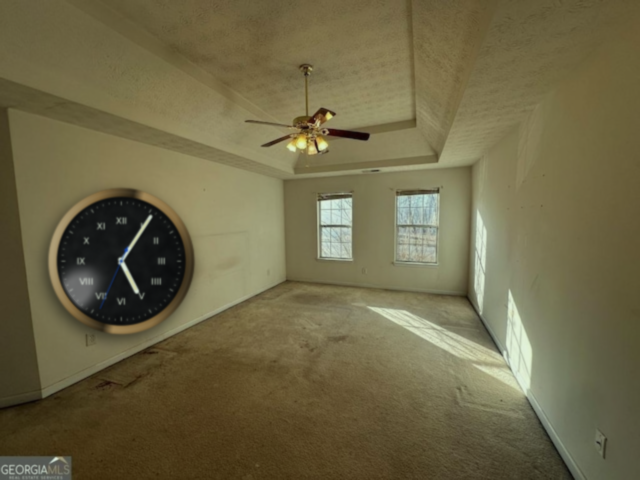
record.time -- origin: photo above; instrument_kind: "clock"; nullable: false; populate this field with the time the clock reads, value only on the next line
5:05:34
